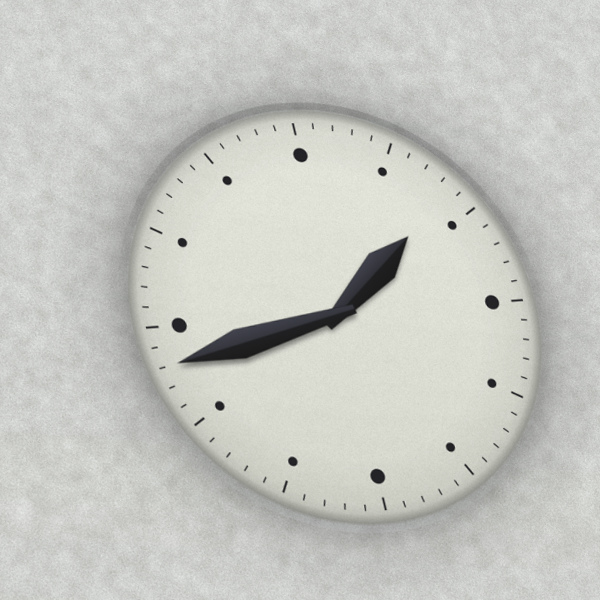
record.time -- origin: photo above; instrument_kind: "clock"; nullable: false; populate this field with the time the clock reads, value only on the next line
1:43
